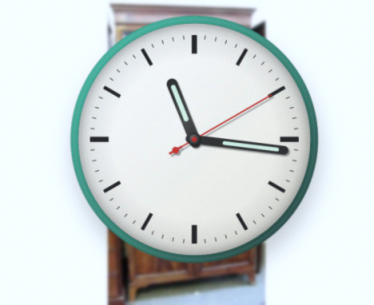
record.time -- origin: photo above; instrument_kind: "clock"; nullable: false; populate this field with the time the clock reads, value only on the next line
11:16:10
